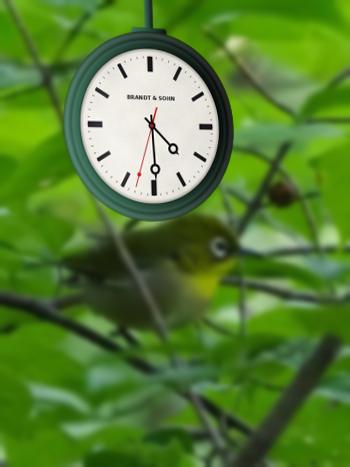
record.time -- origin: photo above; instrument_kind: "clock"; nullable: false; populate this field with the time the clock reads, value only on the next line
4:29:33
